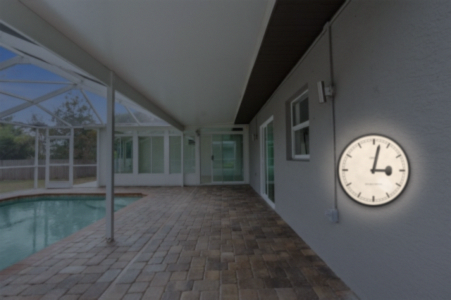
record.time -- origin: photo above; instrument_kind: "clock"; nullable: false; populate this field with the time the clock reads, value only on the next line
3:02
